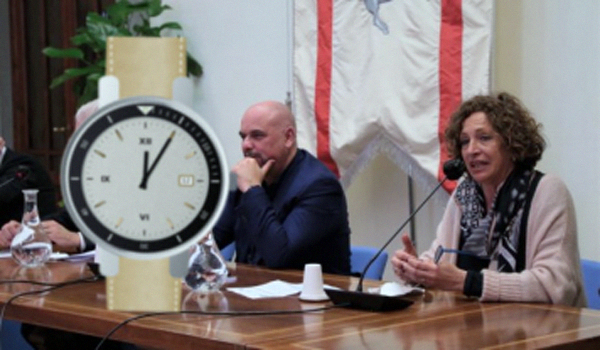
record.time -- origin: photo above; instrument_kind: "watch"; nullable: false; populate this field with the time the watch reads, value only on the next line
12:05
